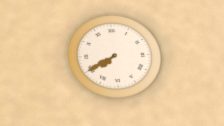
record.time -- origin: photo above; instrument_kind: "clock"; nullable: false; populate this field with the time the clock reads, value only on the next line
7:40
